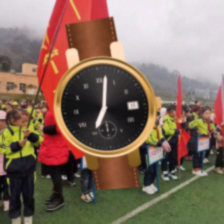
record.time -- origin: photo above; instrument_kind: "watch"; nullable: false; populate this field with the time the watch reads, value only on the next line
7:02
